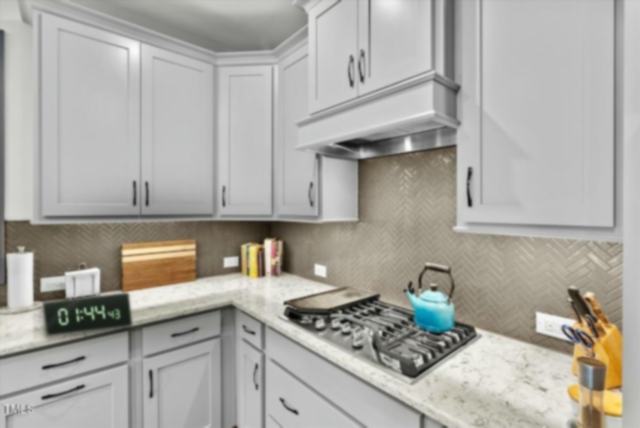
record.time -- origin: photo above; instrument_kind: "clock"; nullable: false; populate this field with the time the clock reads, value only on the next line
1:44
